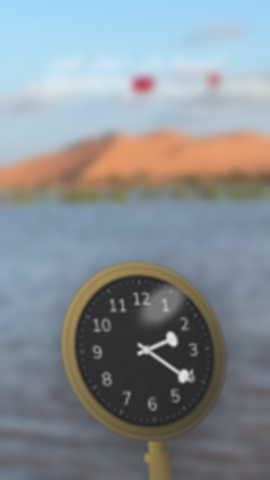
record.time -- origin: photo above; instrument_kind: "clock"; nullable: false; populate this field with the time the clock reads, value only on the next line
2:21
